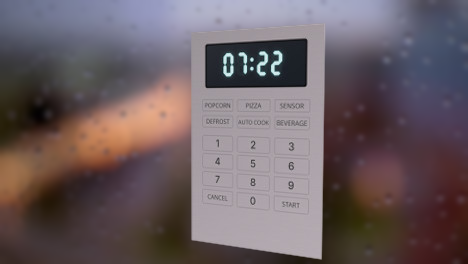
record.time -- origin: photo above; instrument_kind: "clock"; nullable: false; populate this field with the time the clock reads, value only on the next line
7:22
